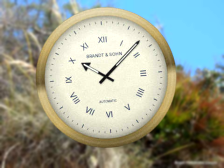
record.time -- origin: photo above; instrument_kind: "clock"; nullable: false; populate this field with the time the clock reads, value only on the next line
10:08
